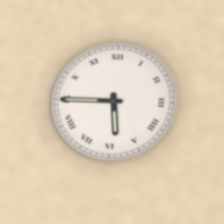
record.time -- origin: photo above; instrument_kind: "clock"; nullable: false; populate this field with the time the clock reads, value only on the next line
5:45
